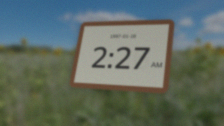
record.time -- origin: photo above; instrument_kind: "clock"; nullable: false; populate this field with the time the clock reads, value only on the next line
2:27
